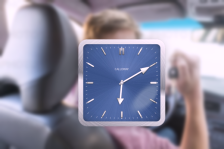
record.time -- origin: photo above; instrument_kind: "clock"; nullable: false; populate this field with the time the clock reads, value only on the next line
6:10
